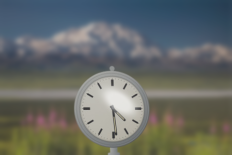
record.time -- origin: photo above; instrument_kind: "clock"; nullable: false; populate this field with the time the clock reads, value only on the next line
4:29
